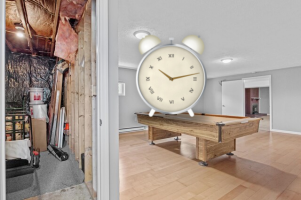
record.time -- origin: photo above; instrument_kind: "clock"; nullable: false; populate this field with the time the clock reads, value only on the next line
10:13
